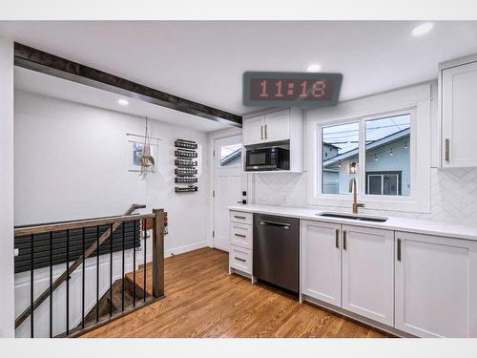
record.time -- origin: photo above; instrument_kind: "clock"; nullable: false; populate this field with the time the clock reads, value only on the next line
11:18
